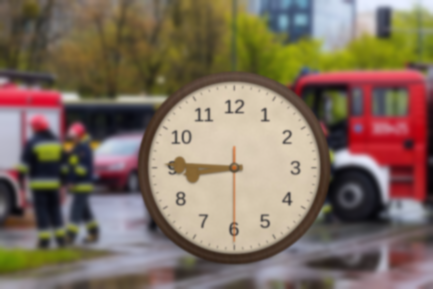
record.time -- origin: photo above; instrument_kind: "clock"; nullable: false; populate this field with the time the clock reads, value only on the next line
8:45:30
